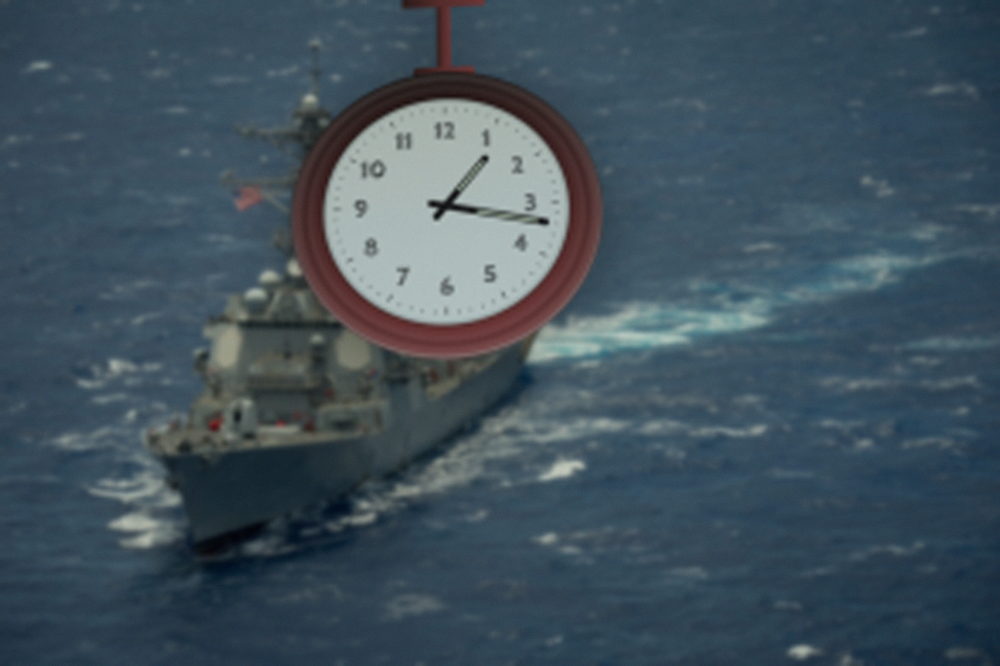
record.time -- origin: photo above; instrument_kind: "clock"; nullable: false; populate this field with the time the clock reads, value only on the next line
1:17
